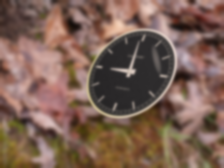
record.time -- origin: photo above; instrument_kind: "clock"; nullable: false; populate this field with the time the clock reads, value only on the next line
8:59
